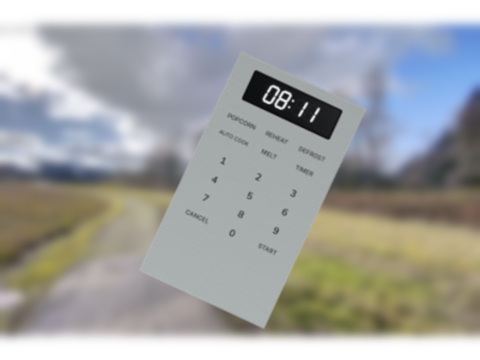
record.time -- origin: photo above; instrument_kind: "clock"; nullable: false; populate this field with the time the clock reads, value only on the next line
8:11
